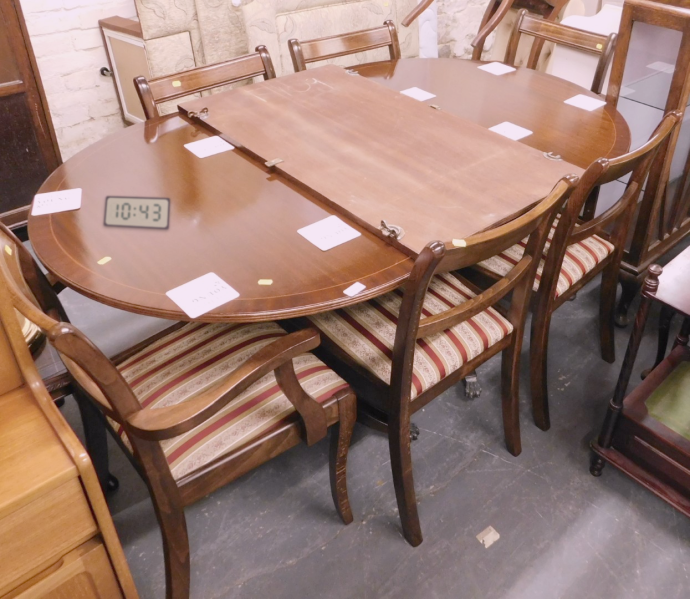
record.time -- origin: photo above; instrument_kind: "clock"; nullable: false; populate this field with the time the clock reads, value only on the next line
10:43
